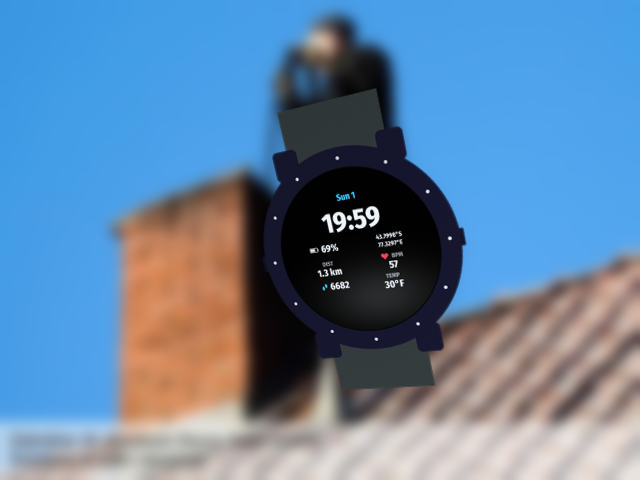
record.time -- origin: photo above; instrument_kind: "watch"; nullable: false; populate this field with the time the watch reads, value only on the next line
19:59
